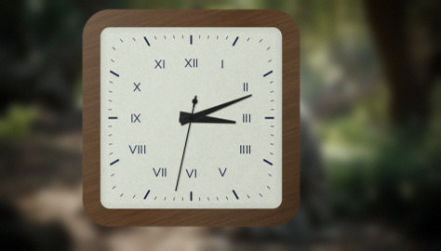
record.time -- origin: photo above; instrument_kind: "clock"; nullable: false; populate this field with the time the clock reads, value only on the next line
3:11:32
